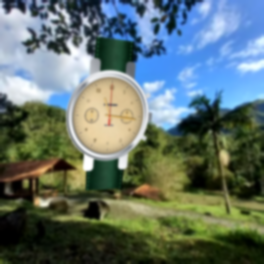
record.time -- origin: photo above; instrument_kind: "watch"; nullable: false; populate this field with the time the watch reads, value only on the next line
11:16
